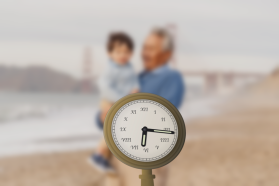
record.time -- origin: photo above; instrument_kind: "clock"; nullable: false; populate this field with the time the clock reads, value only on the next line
6:16
